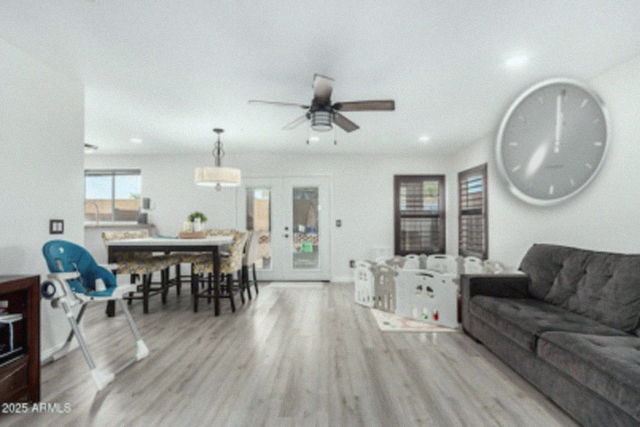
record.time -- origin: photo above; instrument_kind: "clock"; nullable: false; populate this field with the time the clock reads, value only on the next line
11:59
